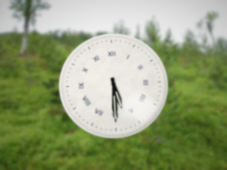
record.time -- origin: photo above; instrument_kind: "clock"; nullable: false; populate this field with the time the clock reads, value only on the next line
5:30
